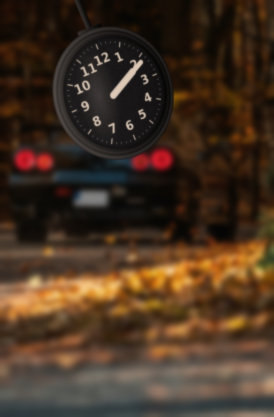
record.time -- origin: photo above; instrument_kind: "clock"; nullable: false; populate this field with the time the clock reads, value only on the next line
2:11
